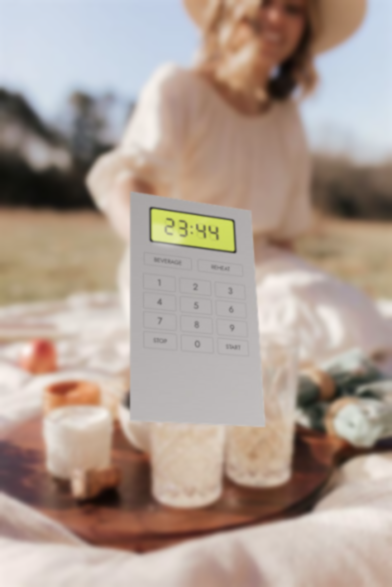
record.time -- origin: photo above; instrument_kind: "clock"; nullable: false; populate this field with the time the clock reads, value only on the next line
23:44
